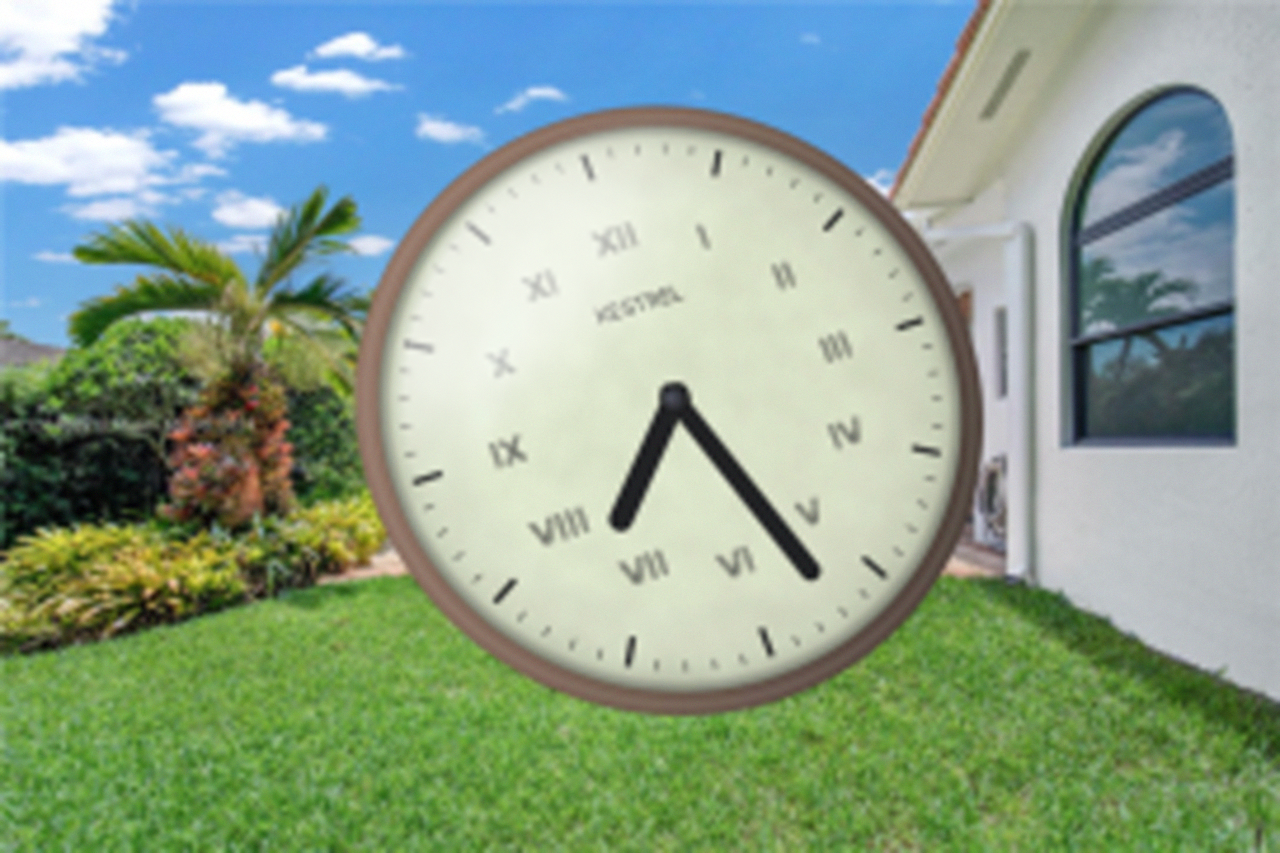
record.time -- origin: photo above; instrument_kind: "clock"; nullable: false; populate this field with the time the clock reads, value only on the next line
7:27
